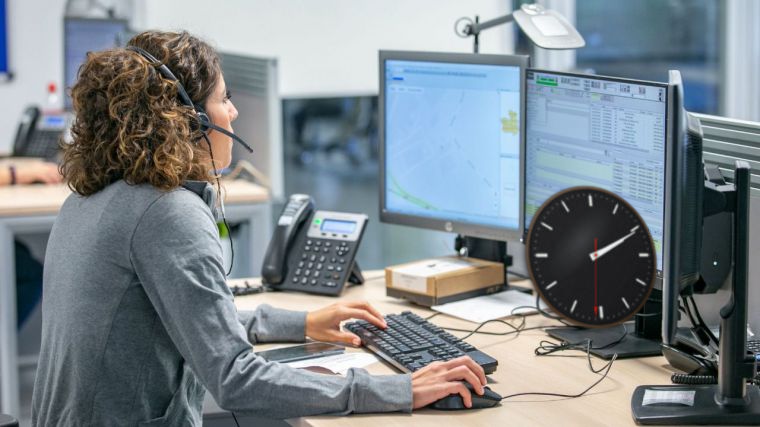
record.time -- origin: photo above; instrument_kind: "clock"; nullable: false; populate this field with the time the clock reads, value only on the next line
2:10:31
